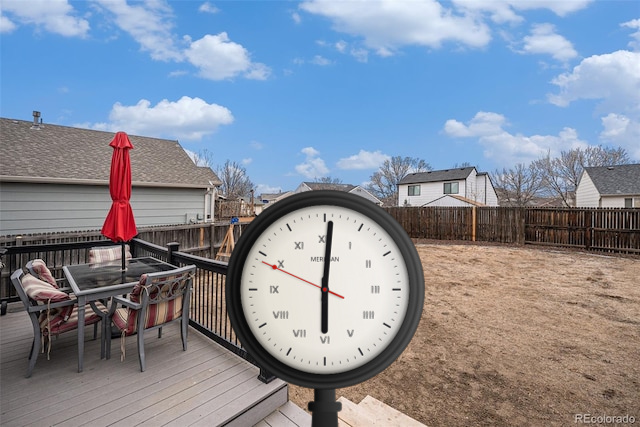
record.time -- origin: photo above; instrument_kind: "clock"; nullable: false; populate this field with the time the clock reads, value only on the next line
6:00:49
